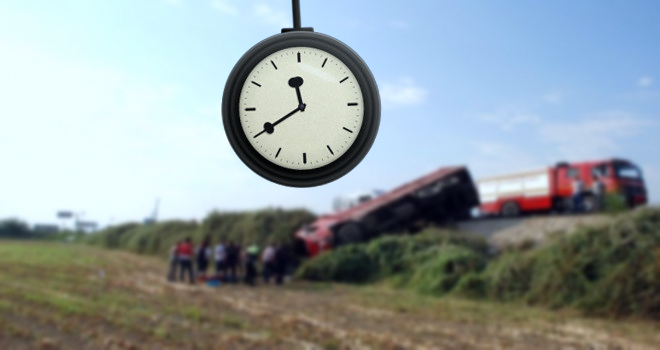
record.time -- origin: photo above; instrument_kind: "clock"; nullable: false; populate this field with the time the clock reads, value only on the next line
11:40
